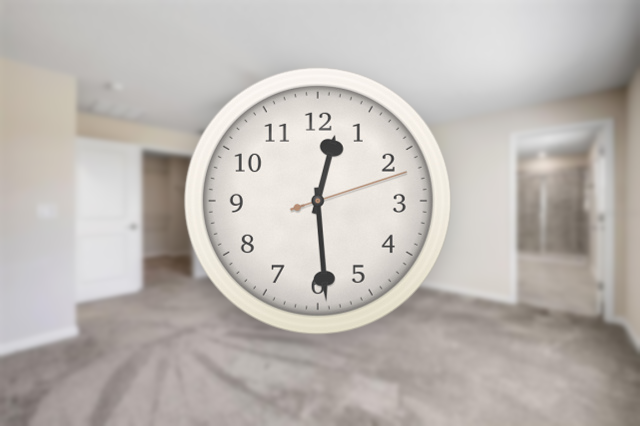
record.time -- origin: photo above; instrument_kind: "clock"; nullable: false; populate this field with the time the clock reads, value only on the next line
12:29:12
